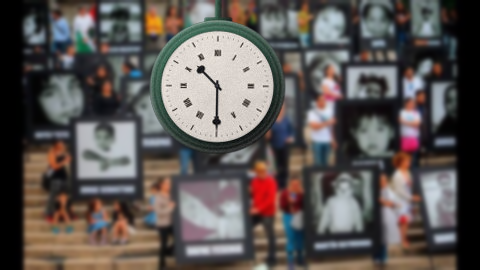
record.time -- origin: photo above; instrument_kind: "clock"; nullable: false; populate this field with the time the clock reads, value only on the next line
10:30
